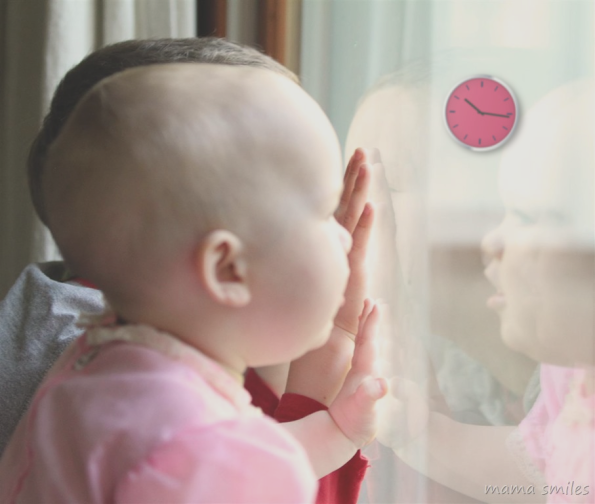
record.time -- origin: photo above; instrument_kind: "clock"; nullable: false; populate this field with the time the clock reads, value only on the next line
10:16
